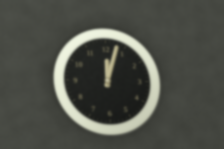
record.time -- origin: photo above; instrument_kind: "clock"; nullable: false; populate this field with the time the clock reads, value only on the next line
12:03
